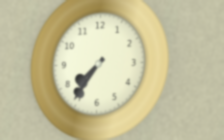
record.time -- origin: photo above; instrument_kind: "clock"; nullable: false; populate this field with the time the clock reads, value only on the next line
7:36
